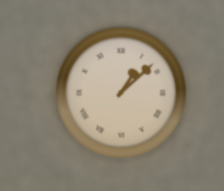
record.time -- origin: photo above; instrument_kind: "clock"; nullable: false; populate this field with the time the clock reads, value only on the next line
1:08
